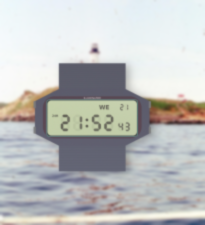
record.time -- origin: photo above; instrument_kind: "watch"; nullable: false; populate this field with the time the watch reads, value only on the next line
21:52
